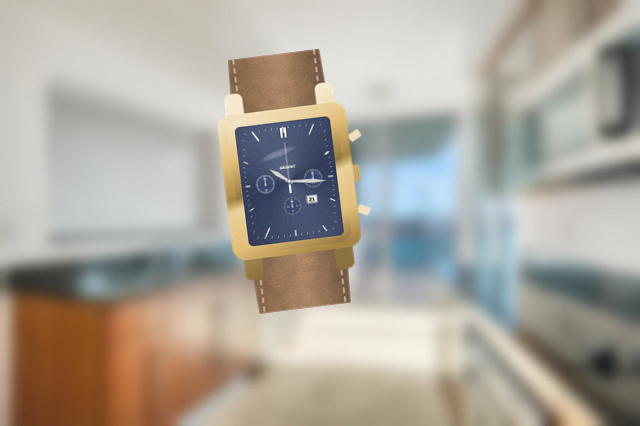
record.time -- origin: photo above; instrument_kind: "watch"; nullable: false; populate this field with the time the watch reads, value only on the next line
10:16
